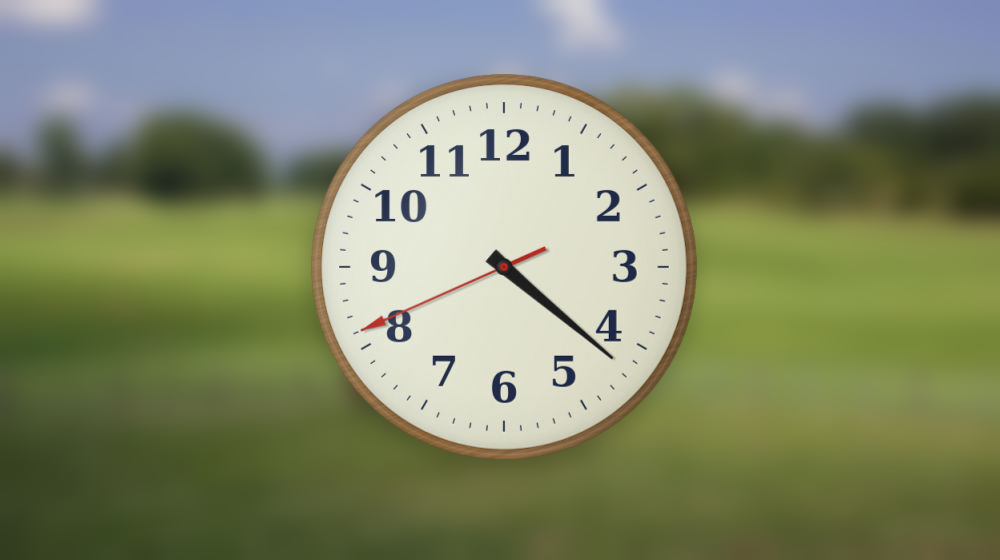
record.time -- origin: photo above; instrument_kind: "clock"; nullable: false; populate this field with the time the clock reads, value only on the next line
4:21:41
